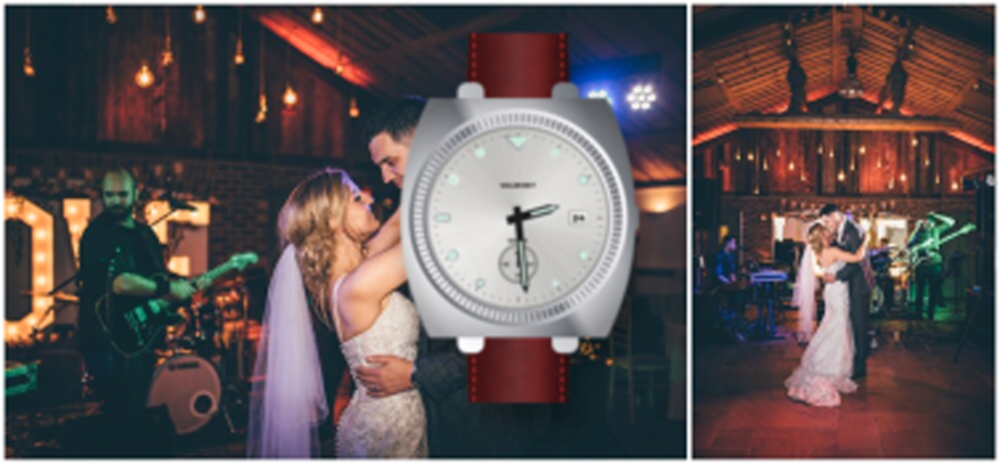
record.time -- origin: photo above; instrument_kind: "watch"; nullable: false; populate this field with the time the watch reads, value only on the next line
2:29
